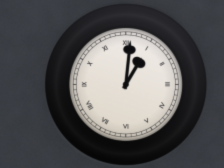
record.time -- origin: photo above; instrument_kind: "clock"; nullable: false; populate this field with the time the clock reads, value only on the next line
1:01
